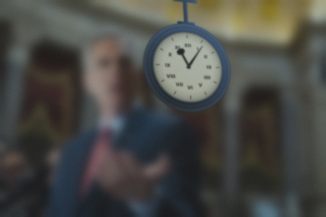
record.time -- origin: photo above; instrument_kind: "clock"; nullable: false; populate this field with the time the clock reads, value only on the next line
11:06
